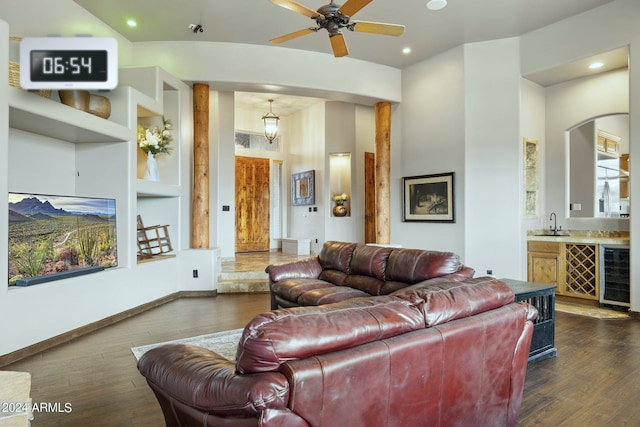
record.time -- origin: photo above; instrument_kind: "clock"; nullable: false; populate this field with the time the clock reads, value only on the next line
6:54
